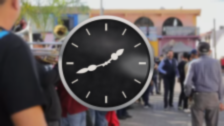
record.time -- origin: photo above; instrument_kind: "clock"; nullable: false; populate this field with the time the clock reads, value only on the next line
1:42
